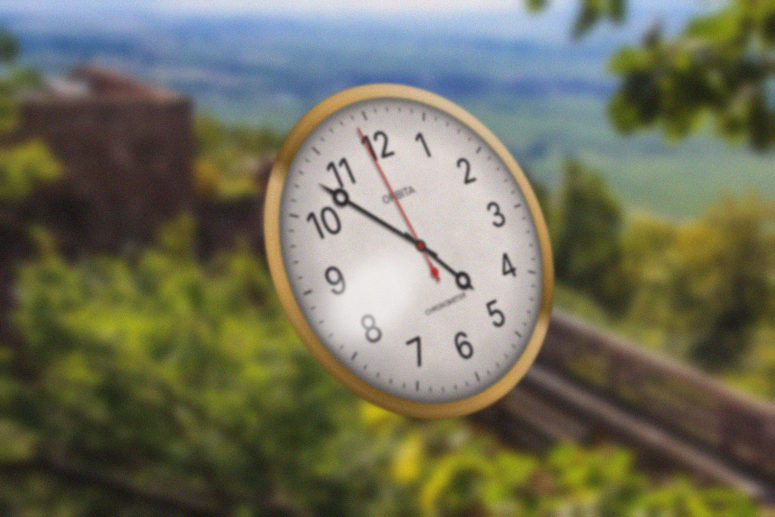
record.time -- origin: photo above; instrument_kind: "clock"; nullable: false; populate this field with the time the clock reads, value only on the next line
4:52:59
